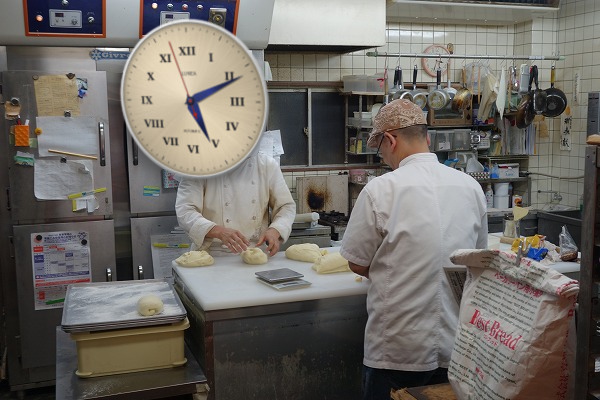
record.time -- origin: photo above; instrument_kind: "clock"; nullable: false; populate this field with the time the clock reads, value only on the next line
5:10:57
